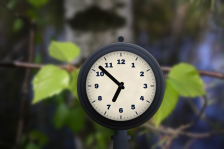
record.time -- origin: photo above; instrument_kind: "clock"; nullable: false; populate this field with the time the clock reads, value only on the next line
6:52
